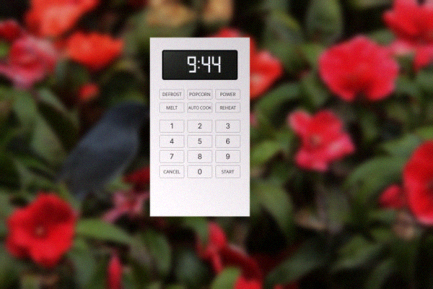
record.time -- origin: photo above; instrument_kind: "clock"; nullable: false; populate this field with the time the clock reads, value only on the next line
9:44
